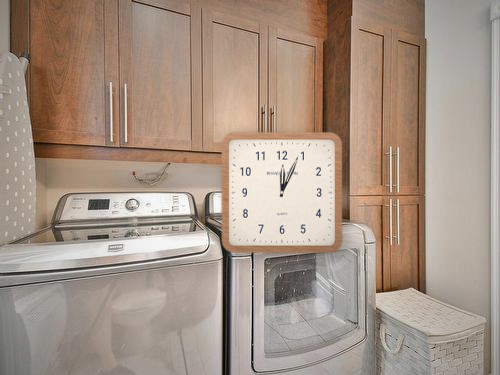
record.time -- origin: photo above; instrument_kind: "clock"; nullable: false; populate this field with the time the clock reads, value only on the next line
12:04
